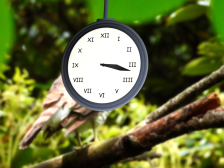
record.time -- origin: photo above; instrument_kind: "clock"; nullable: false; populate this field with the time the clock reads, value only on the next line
3:17
